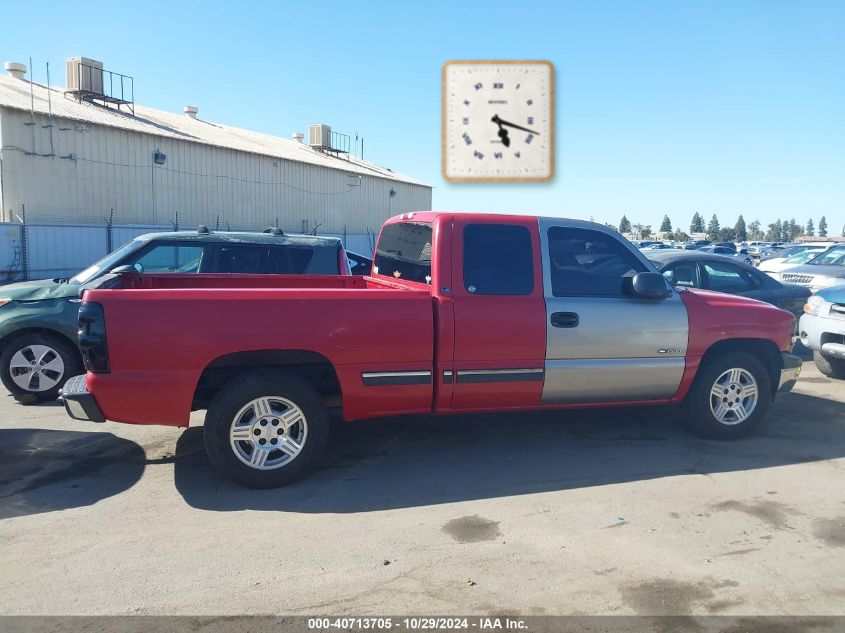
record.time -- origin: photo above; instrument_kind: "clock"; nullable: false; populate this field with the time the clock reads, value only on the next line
5:18
